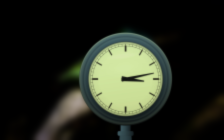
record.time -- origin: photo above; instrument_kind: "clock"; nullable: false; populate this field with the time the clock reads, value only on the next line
3:13
